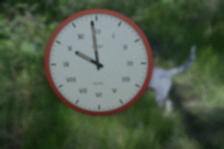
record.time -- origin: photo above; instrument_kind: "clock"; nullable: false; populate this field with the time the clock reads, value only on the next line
9:59
